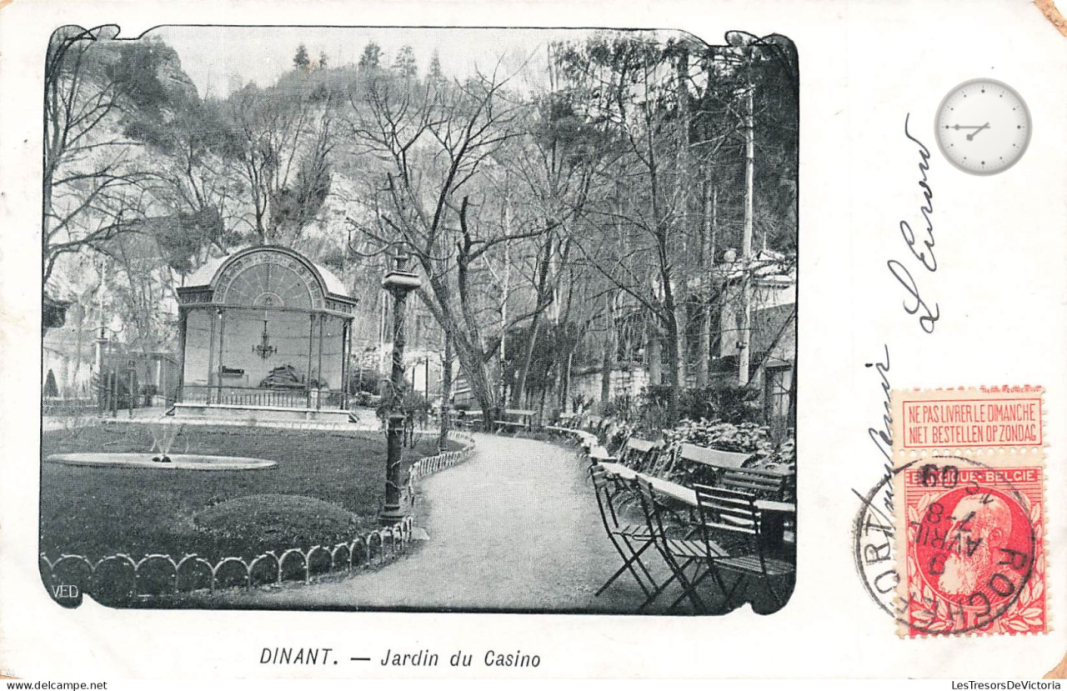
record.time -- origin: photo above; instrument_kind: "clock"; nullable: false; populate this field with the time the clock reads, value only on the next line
7:45
